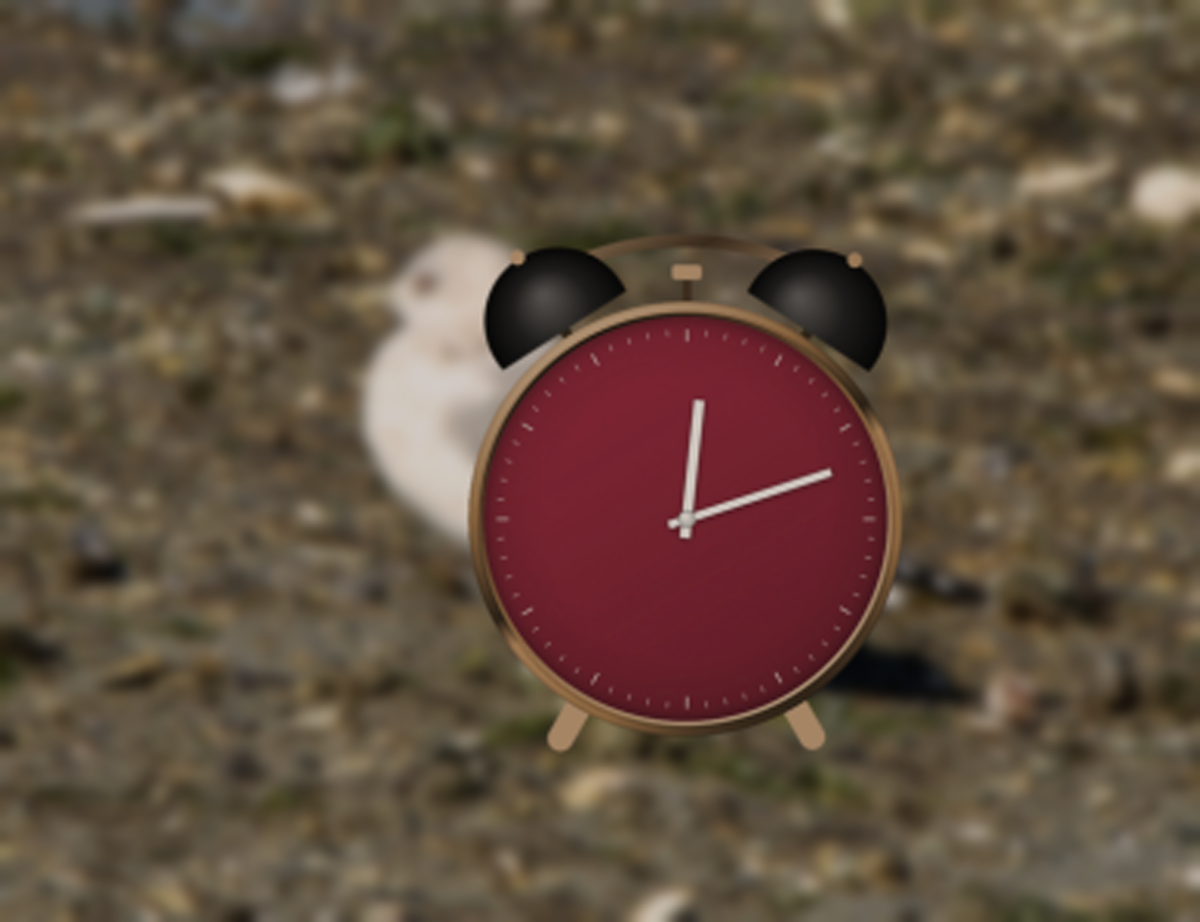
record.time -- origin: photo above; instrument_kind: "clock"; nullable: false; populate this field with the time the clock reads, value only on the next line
12:12
